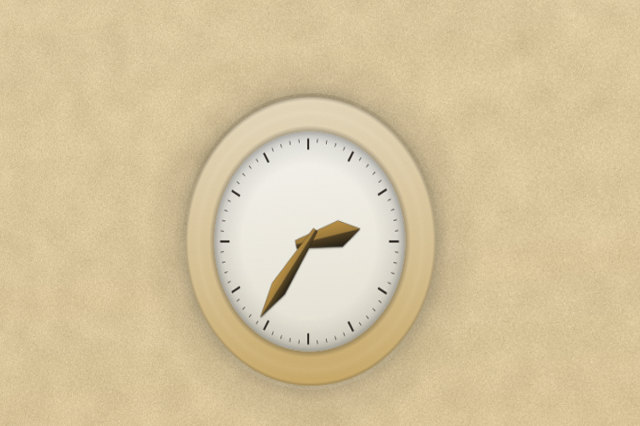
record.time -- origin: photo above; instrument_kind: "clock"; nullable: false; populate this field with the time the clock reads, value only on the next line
2:36
